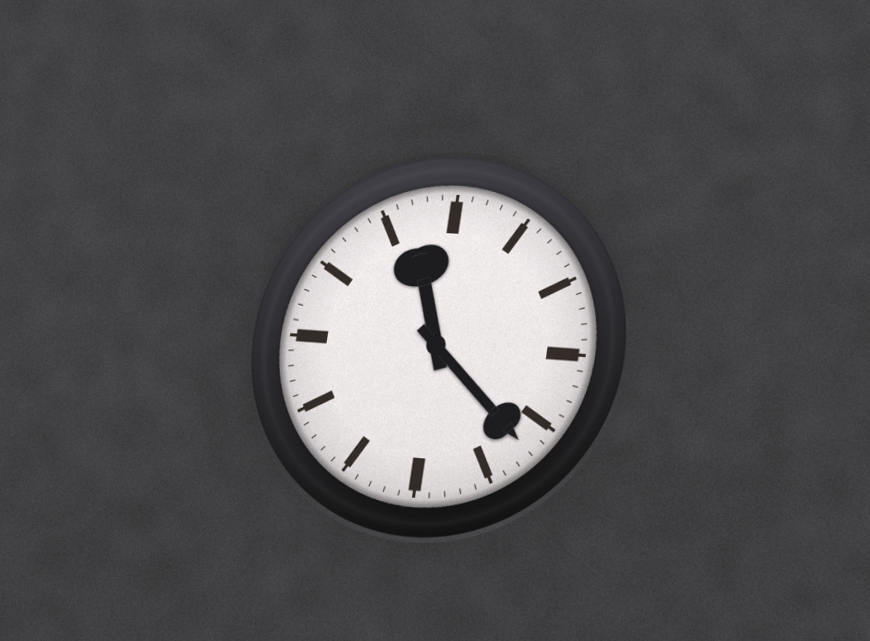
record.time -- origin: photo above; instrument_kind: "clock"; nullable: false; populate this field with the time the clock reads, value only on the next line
11:22
